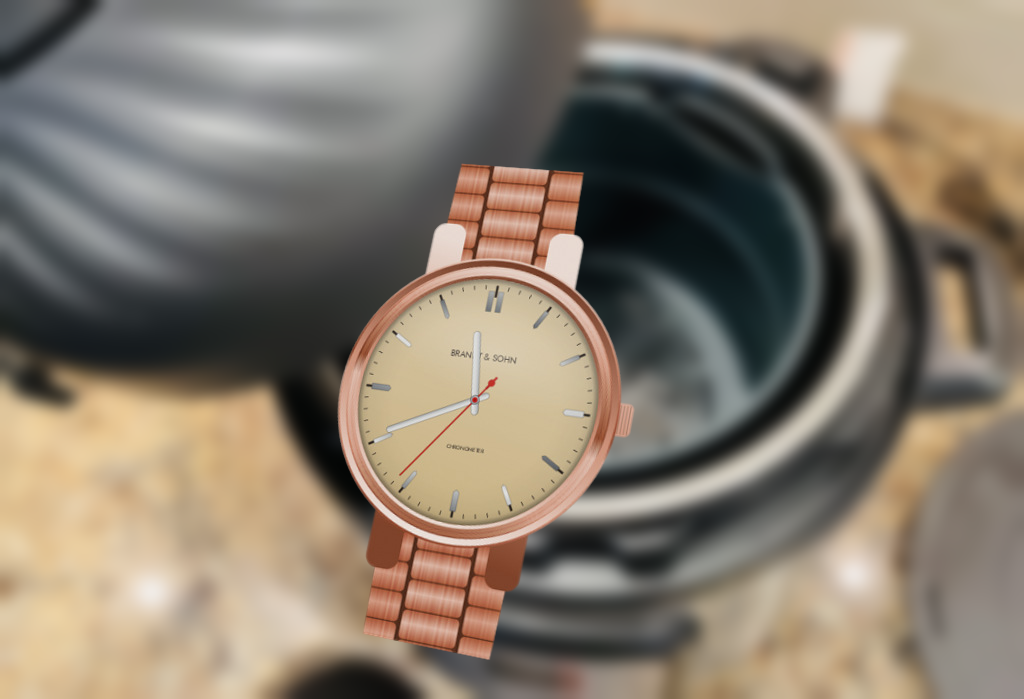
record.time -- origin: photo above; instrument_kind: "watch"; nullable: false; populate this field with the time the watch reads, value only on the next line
11:40:36
